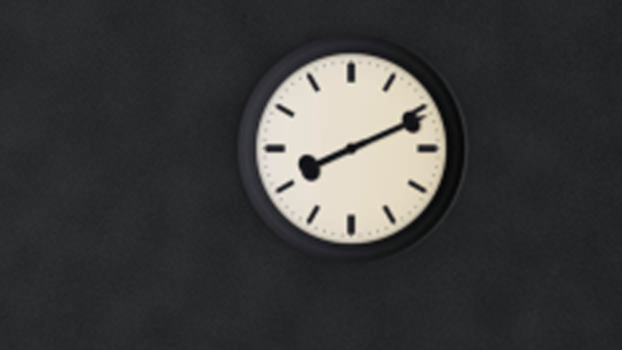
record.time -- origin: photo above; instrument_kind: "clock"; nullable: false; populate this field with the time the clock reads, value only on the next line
8:11
